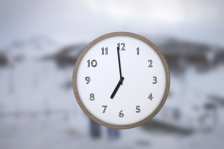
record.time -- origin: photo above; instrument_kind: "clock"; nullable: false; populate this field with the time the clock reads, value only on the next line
6:59
